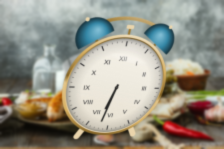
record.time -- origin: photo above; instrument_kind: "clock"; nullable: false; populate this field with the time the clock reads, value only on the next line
6:32
